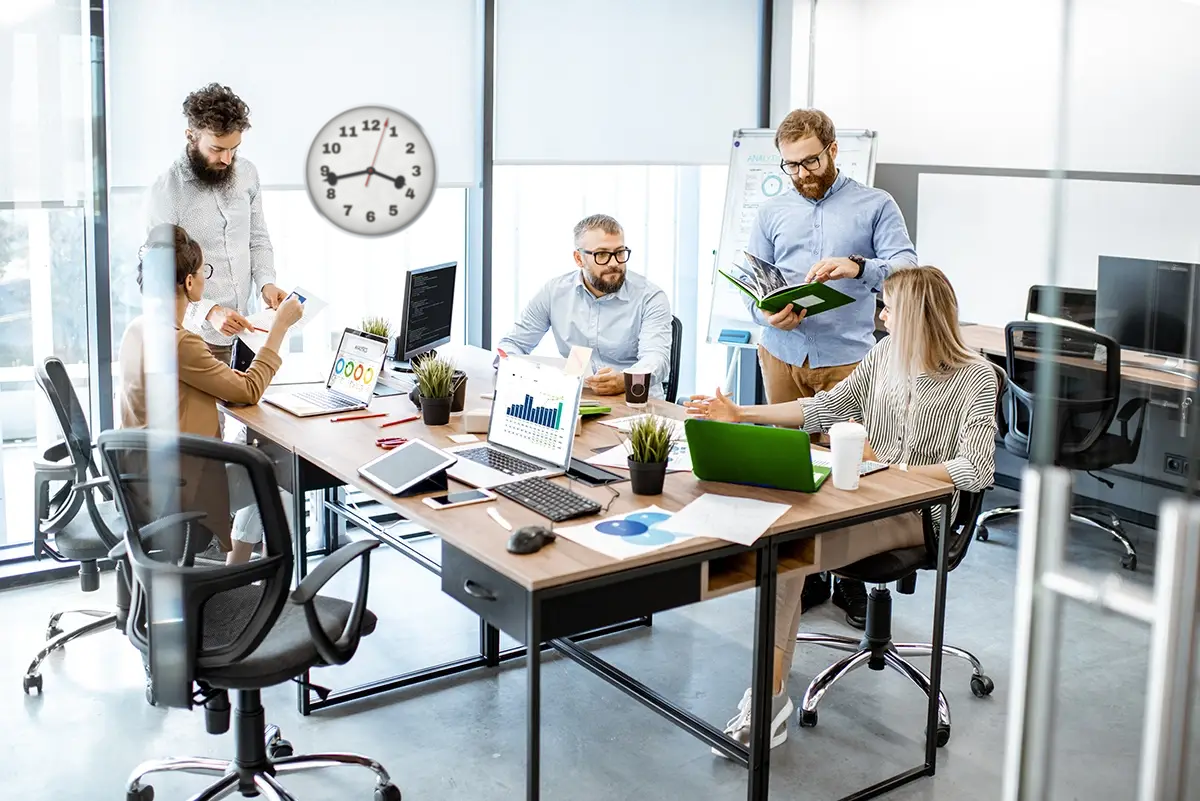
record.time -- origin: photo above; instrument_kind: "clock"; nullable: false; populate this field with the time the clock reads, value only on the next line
3:43:03
